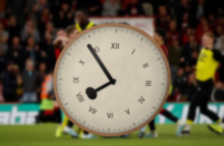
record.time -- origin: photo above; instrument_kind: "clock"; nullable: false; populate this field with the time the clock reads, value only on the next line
7:54
